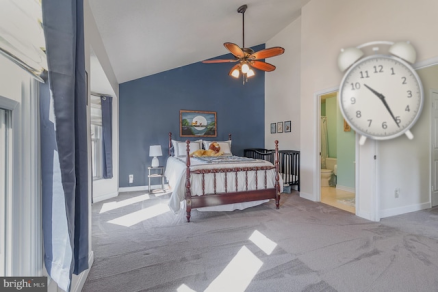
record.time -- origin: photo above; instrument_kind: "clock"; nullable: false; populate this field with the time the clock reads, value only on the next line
10:26
